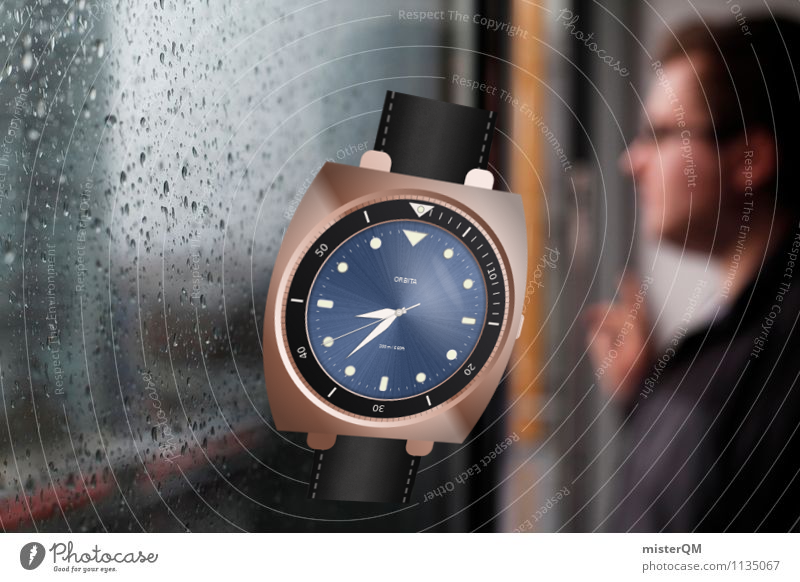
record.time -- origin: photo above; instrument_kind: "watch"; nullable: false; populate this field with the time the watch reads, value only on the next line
8:36:40
